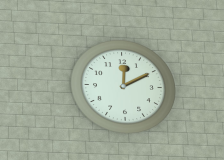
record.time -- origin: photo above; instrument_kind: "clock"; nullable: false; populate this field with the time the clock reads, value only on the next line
12:10
